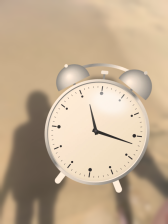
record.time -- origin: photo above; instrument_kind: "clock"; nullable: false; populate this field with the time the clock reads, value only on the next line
11:17
